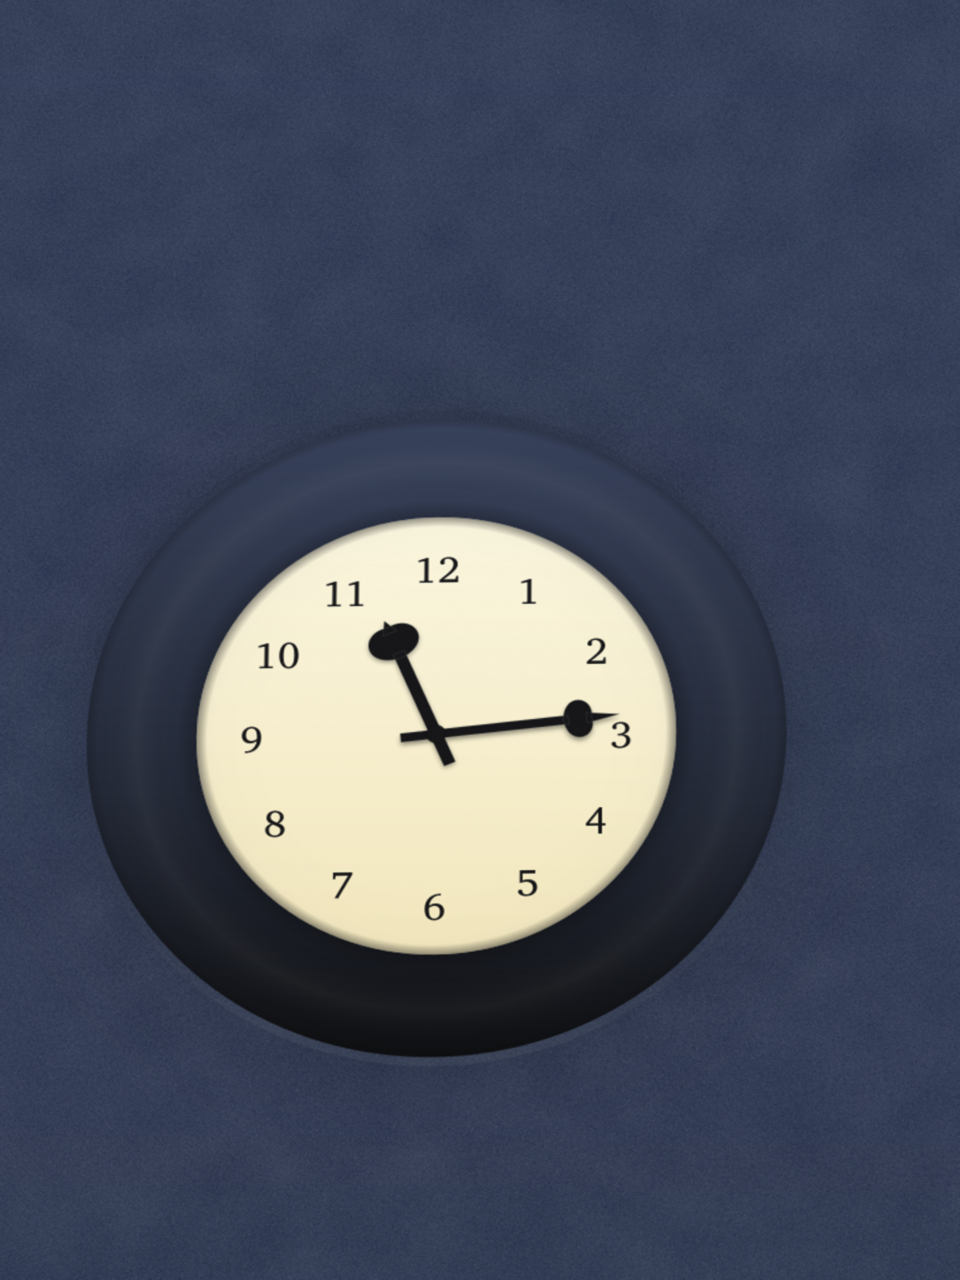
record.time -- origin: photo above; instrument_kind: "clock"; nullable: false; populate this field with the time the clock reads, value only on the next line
11:14
